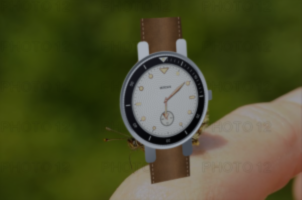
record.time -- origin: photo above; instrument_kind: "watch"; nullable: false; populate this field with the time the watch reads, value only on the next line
6:09
